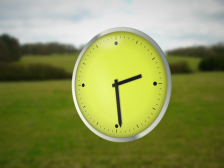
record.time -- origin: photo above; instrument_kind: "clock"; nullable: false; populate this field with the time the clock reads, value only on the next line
2:29
